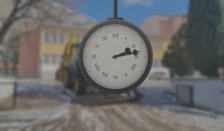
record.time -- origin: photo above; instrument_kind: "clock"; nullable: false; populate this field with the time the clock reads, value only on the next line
2:13
